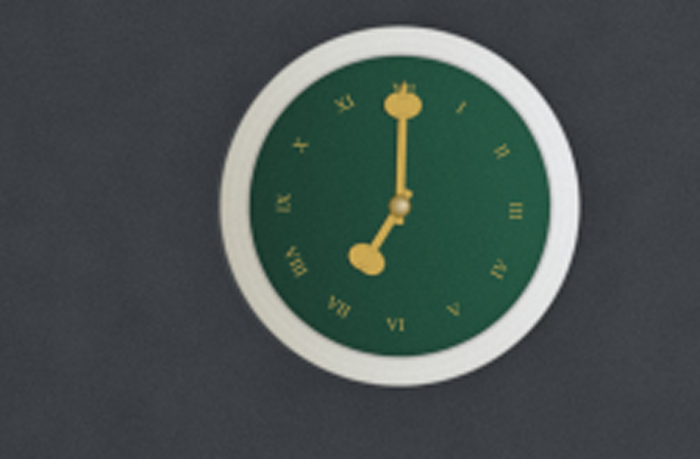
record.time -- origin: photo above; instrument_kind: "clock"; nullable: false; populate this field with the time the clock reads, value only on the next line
7:00
